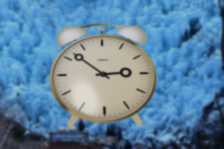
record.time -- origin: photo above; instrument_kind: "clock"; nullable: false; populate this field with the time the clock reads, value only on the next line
2:52
